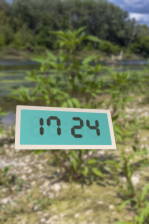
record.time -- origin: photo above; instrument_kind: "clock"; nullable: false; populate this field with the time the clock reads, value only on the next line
17:24
